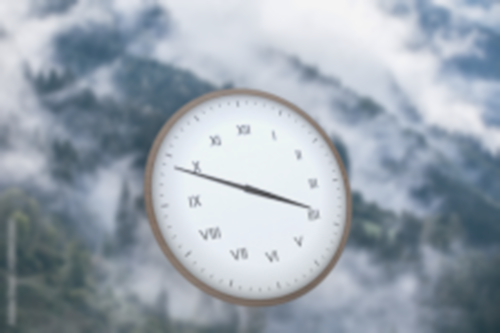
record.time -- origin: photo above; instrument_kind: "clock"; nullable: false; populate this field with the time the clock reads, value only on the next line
3:49
